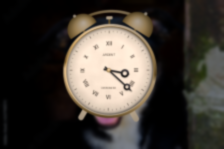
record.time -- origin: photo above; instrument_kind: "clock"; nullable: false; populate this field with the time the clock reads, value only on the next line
3:22
